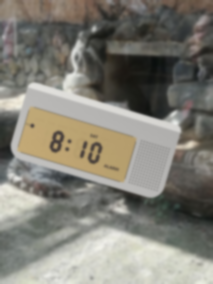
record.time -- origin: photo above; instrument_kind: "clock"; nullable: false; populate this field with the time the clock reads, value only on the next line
8:10
